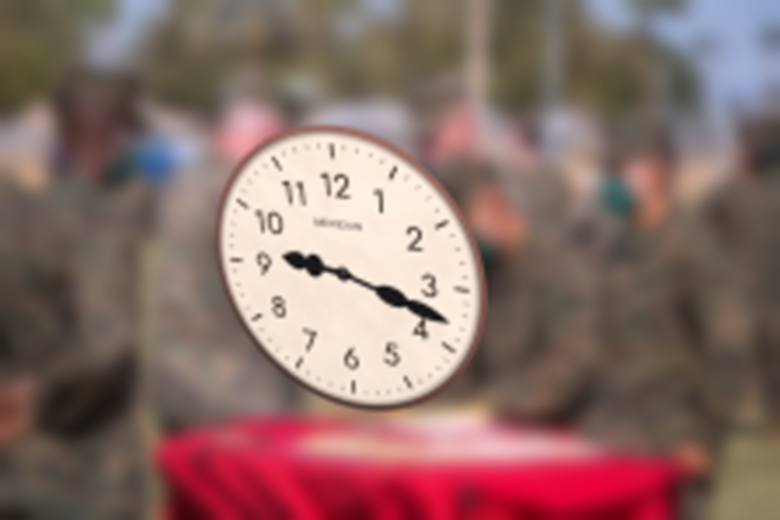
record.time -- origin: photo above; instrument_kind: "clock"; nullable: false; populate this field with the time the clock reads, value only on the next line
9:18
